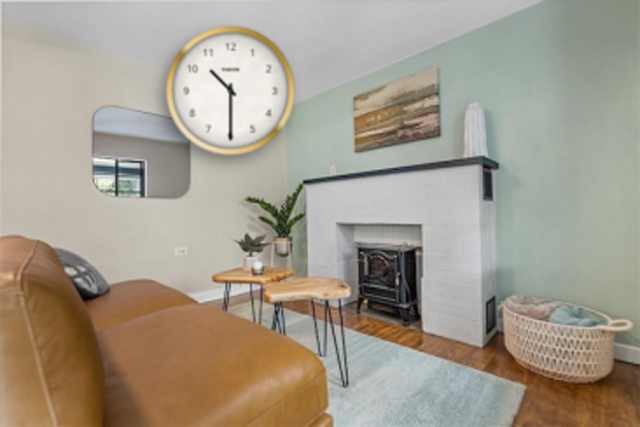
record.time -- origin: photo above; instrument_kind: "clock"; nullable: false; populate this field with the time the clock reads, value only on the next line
10:30
